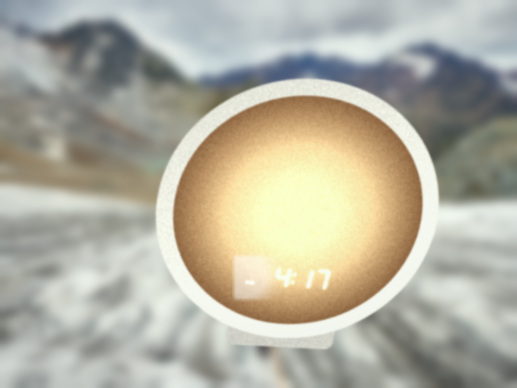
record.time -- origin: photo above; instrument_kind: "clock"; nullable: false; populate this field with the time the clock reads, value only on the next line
4:17
